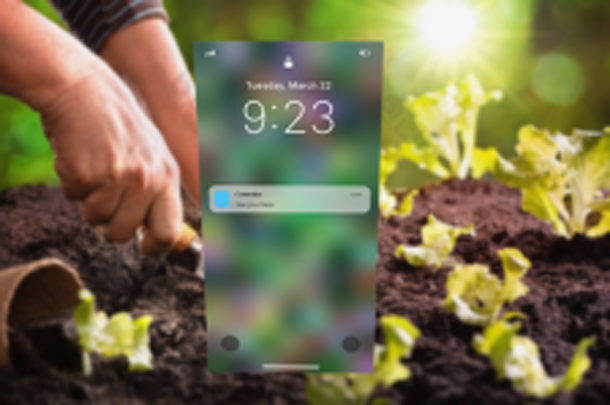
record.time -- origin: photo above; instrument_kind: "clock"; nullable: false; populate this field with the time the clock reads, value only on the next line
9:23
